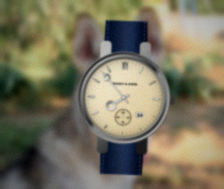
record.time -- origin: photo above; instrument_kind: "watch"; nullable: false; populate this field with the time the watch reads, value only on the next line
7:53
